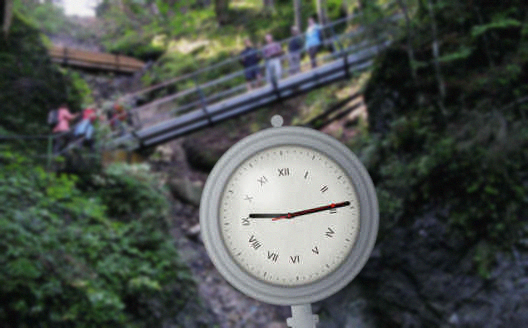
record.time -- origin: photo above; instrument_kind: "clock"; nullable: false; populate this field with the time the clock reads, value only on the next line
9:14:14
